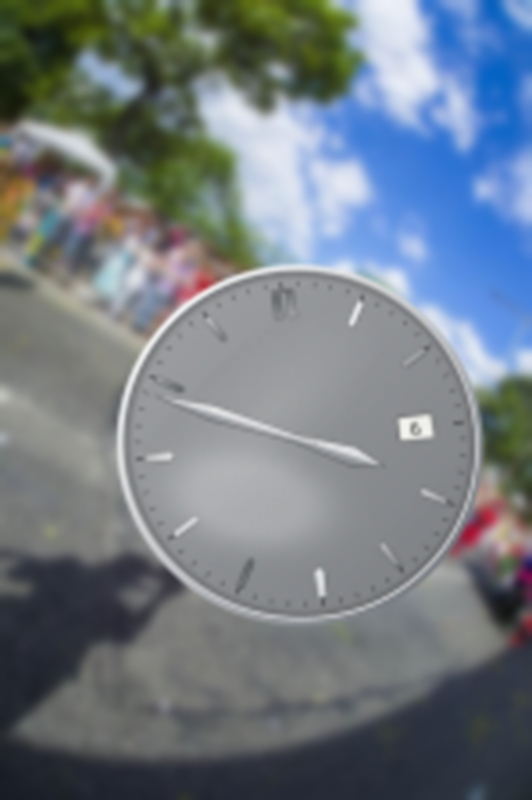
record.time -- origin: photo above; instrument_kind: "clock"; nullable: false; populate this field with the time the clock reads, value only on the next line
3:49
